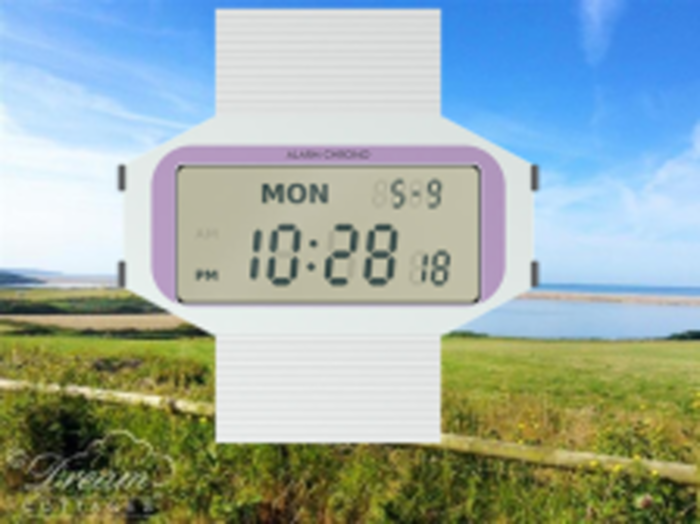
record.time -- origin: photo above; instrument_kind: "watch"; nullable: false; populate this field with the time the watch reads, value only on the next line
10:28:18
